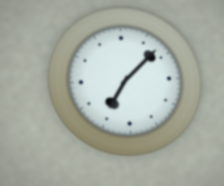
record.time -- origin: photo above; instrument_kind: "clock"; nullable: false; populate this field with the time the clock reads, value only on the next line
7:08
